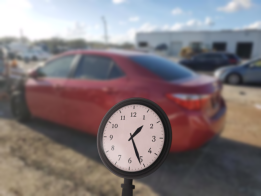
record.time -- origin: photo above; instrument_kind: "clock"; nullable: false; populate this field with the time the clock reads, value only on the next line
1:26
